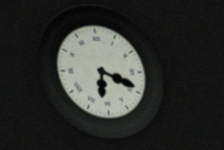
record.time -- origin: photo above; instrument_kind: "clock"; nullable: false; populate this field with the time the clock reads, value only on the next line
6:19
